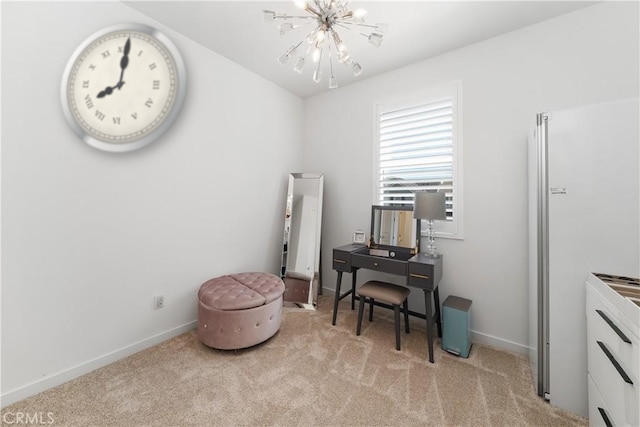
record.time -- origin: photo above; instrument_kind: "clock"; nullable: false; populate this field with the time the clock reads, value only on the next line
8:01
